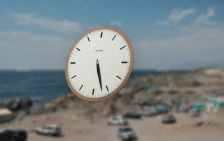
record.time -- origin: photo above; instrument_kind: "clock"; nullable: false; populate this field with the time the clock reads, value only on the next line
5:27
